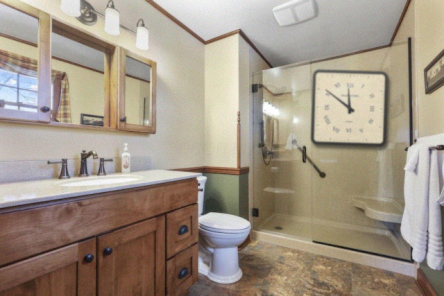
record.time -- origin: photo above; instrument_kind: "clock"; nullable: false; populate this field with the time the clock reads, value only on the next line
11:51
